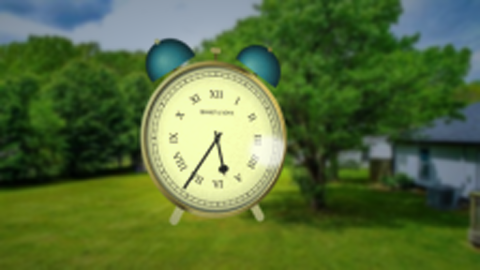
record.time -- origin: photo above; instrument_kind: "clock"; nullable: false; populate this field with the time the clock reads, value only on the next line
5:36
